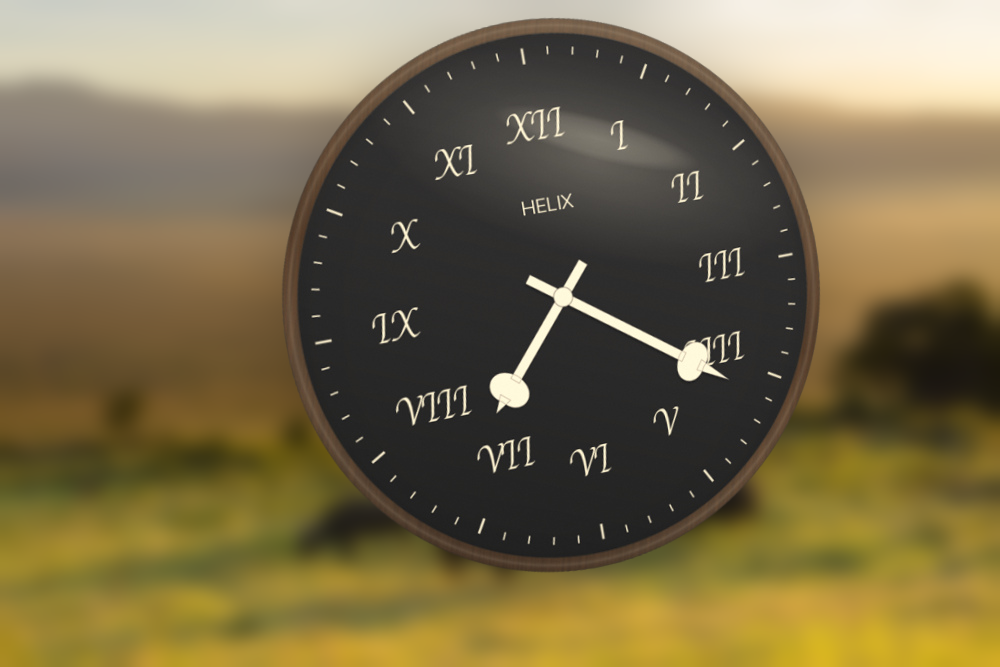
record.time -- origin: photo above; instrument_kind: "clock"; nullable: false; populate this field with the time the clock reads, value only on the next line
7:21
